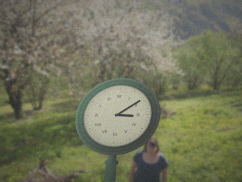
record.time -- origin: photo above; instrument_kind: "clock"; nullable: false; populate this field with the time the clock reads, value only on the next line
3:09
